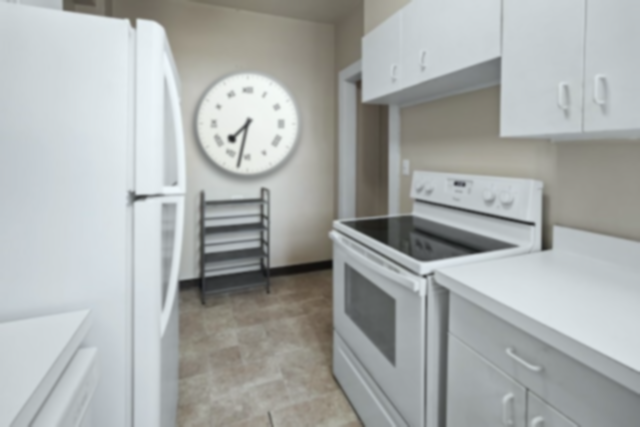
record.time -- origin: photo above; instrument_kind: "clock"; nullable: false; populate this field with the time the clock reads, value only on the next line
7:32
